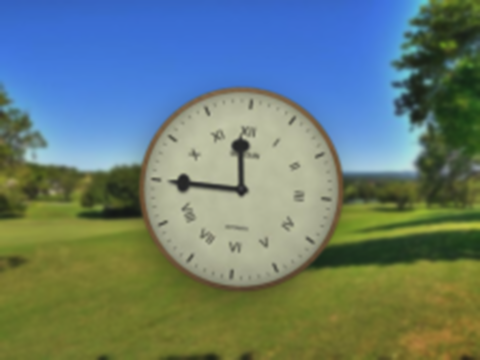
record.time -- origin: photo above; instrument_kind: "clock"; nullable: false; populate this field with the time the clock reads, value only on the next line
11:45
